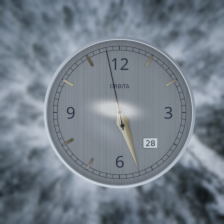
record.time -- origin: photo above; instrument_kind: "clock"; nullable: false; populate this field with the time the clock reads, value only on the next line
5:26:58
